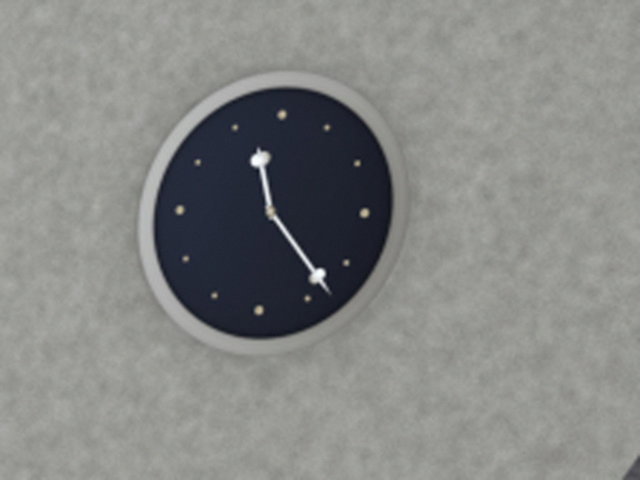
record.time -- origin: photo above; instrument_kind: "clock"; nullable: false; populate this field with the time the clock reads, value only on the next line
11:23
